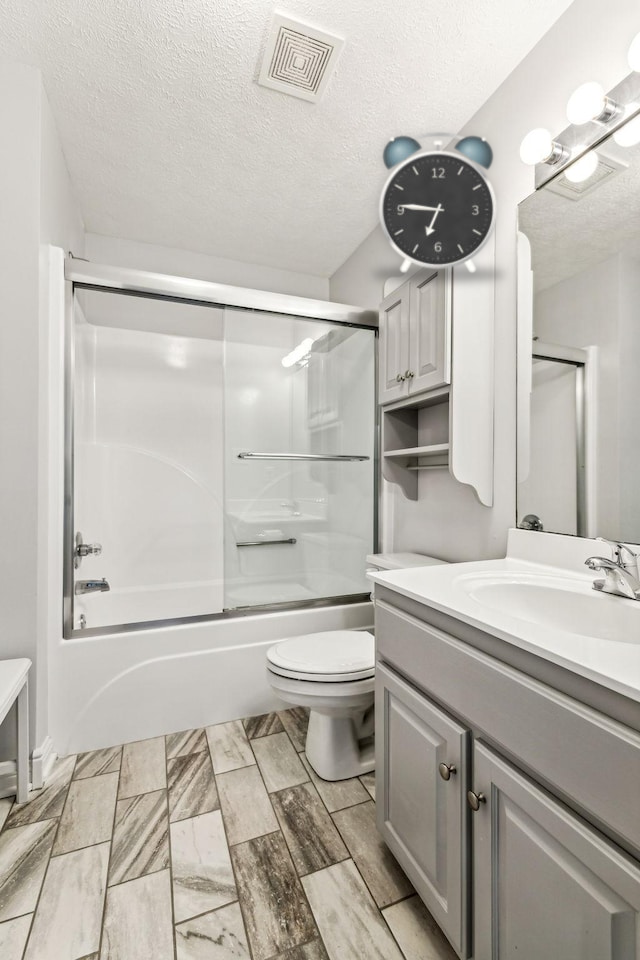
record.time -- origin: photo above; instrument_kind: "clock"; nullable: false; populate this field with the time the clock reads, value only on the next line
6:46
